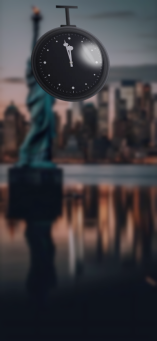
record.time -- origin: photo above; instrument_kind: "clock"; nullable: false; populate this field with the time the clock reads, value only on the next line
11:58
